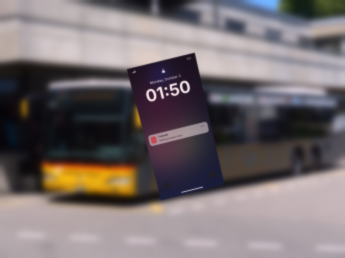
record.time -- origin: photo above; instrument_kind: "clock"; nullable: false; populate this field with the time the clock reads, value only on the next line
1:50
